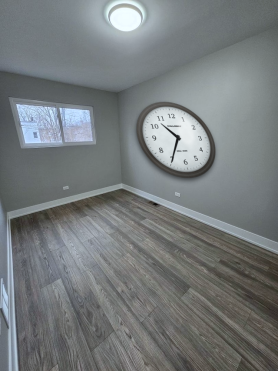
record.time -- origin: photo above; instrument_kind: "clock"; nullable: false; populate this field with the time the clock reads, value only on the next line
10:35
